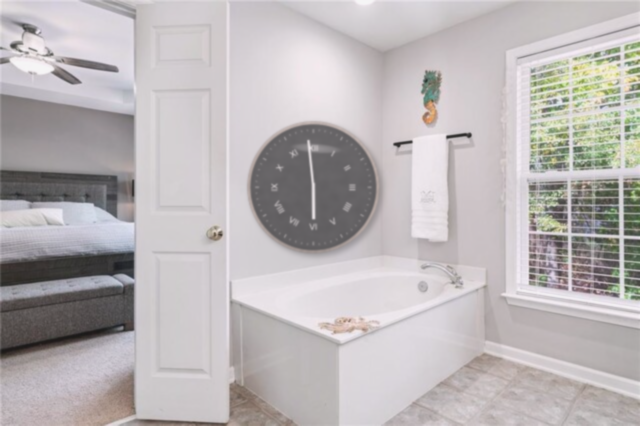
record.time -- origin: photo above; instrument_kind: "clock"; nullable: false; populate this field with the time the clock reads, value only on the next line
5:59
